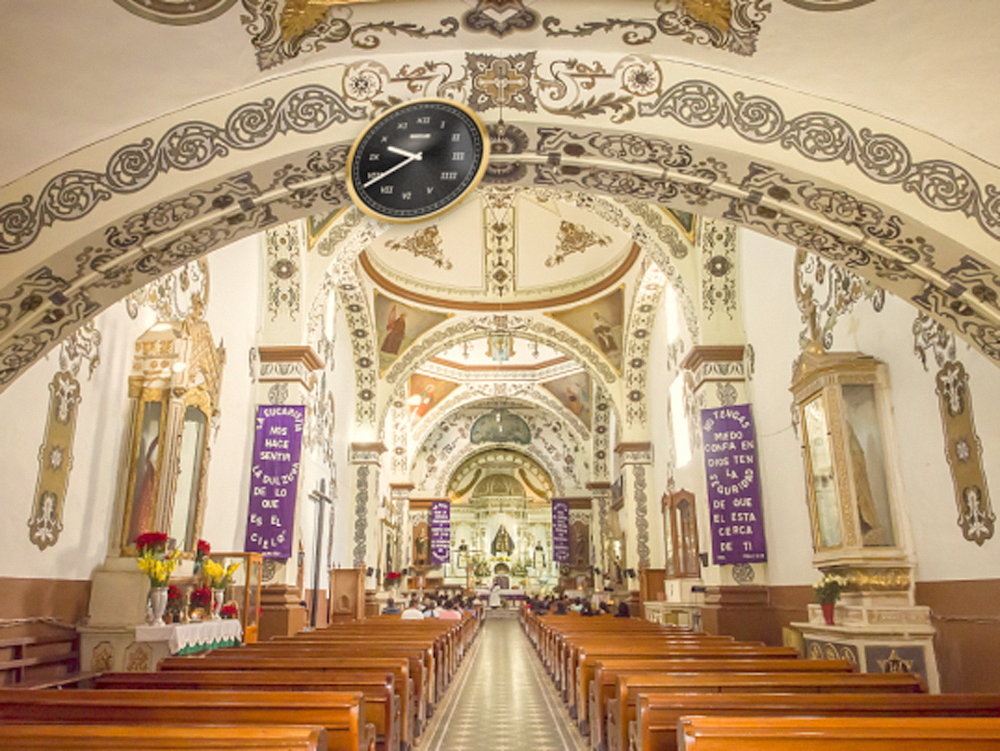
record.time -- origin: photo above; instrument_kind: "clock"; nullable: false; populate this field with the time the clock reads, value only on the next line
9:39
